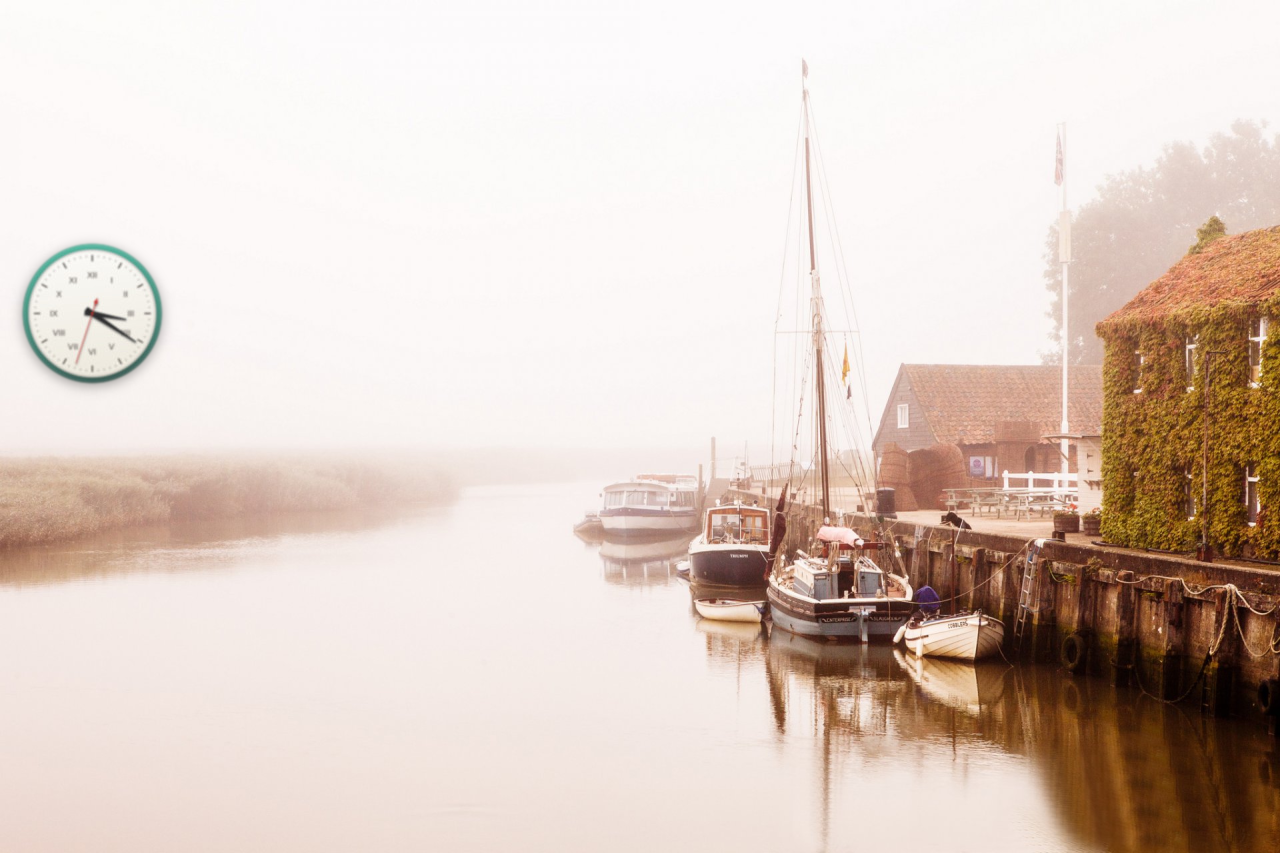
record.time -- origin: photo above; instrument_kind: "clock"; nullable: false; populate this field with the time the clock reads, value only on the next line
3:20:33
